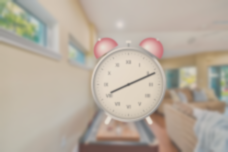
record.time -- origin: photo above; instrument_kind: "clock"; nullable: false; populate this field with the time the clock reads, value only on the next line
8:11
